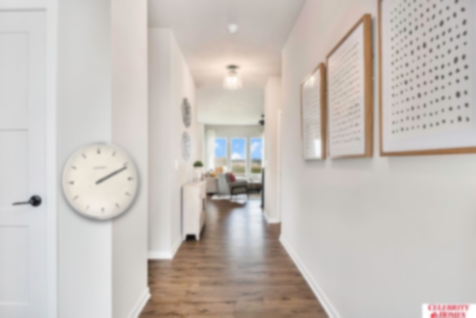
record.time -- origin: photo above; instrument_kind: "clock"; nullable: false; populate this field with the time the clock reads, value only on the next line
2:11
